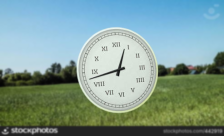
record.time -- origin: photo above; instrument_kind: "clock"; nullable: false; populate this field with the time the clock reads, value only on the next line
12:43
